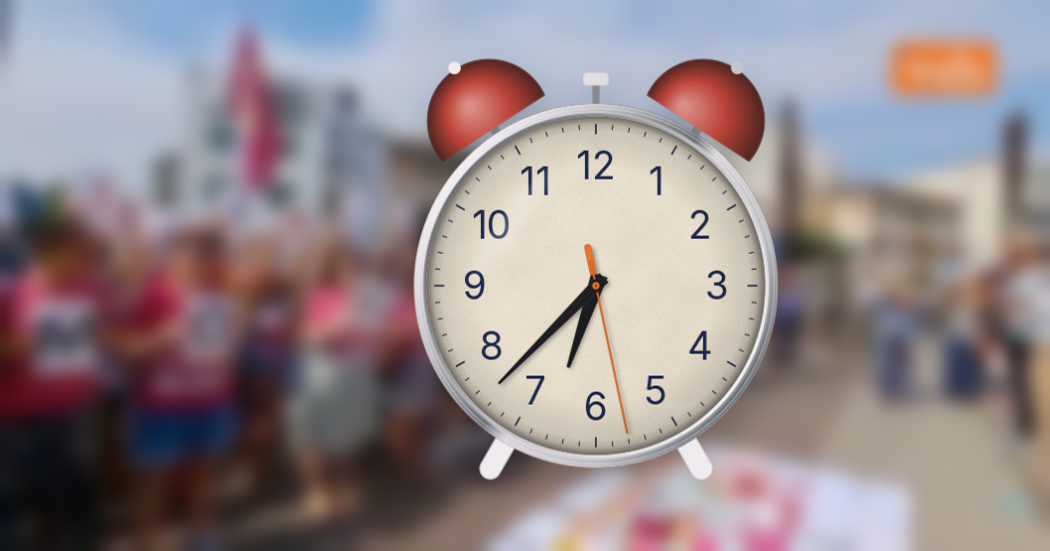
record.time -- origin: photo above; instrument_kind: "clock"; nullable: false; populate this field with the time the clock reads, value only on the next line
6:37:28
